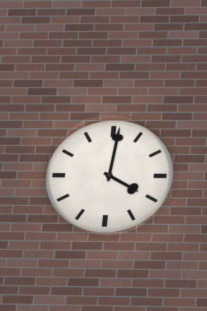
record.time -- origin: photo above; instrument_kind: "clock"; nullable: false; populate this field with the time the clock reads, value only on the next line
4:01
